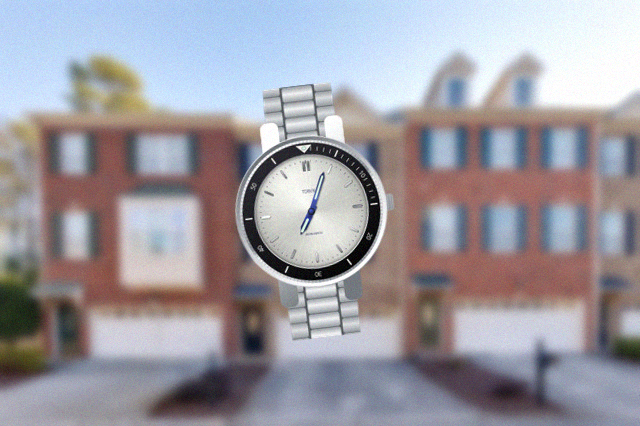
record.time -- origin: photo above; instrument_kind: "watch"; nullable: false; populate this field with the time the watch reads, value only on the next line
7:04
